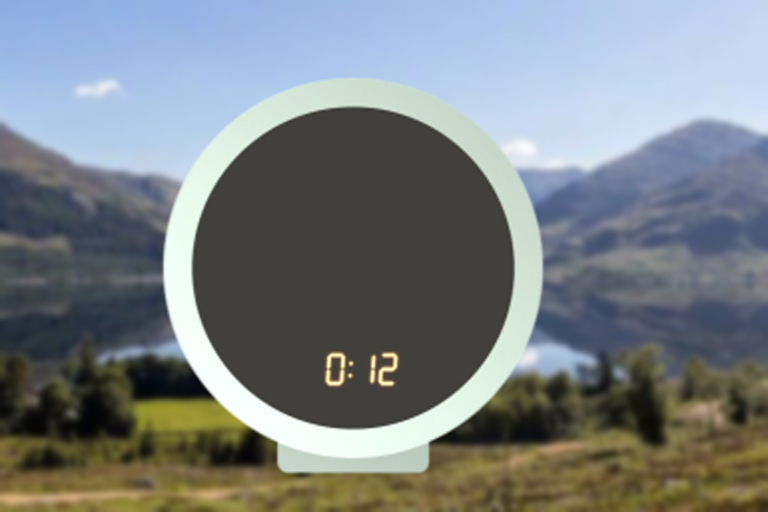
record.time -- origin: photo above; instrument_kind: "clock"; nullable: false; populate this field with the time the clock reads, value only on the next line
0:12
